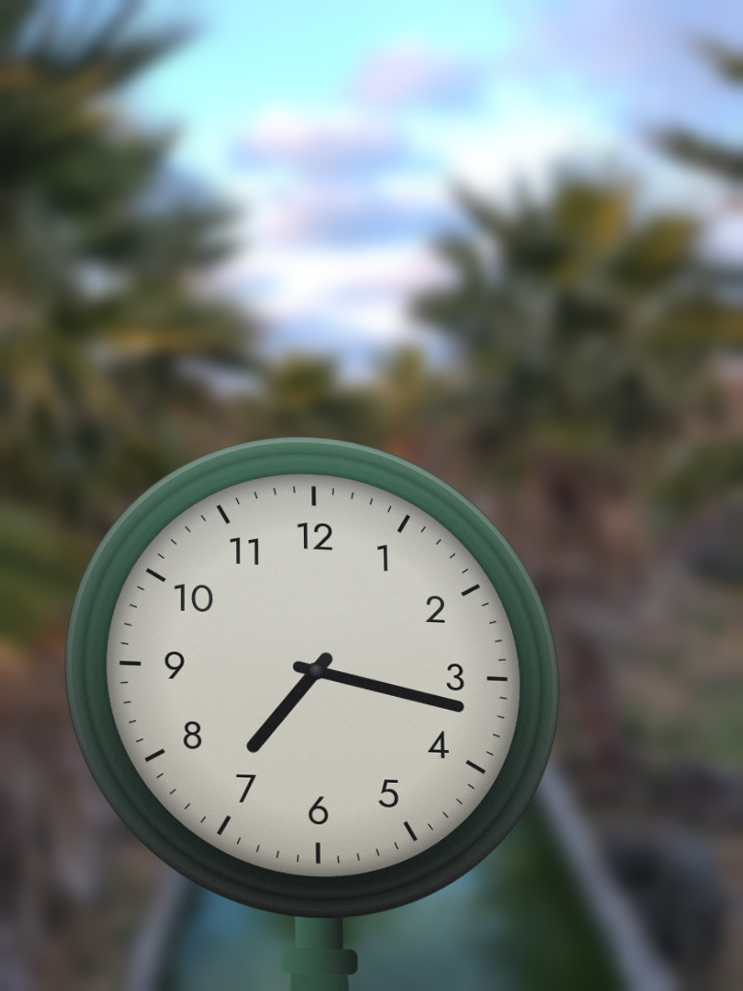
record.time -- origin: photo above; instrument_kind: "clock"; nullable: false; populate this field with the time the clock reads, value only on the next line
7:17
